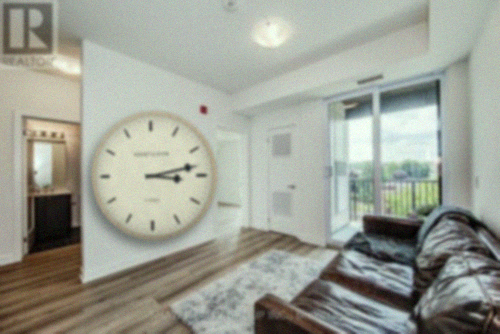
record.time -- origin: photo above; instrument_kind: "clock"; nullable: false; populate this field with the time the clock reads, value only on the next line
3:13
